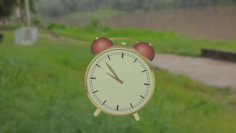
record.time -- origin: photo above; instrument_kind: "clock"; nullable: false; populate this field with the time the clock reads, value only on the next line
9:53
